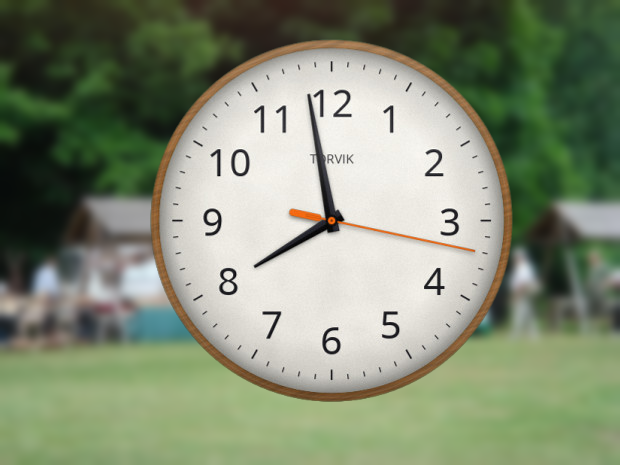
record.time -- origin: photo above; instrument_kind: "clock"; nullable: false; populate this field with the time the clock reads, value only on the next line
7:58:17
